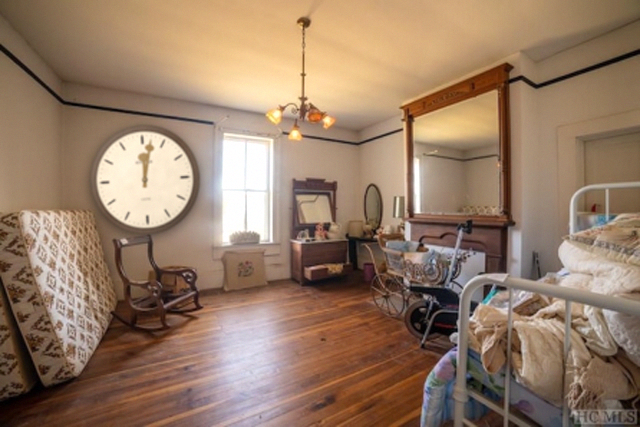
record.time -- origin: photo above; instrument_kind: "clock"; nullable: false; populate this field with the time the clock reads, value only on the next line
12:02
